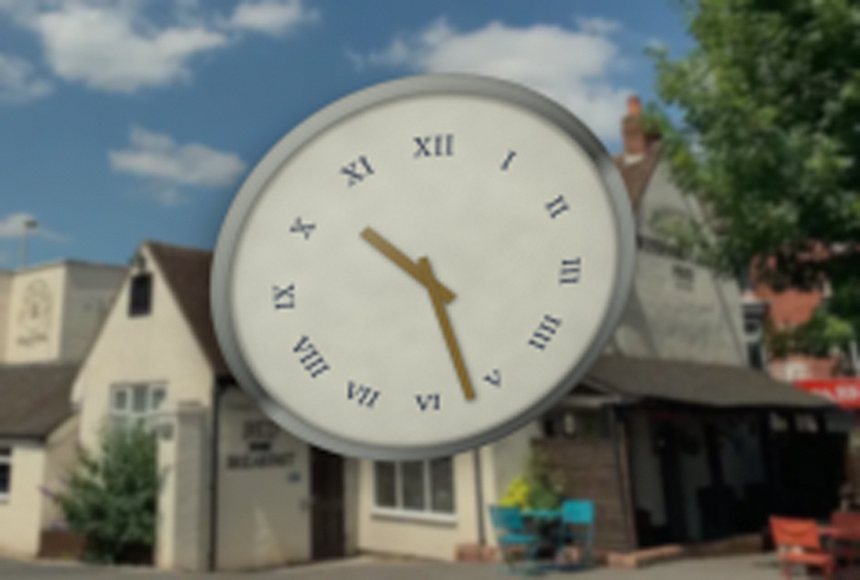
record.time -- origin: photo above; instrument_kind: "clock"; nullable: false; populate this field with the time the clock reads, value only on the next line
10:27
